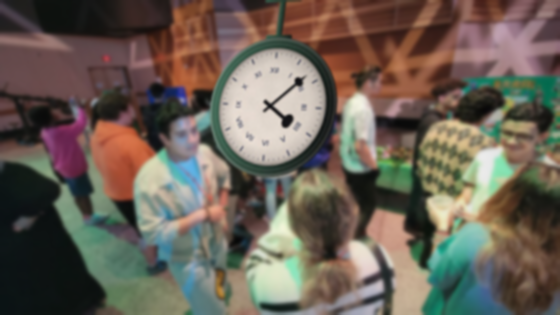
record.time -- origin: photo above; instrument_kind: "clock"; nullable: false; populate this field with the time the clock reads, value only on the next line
4:08
